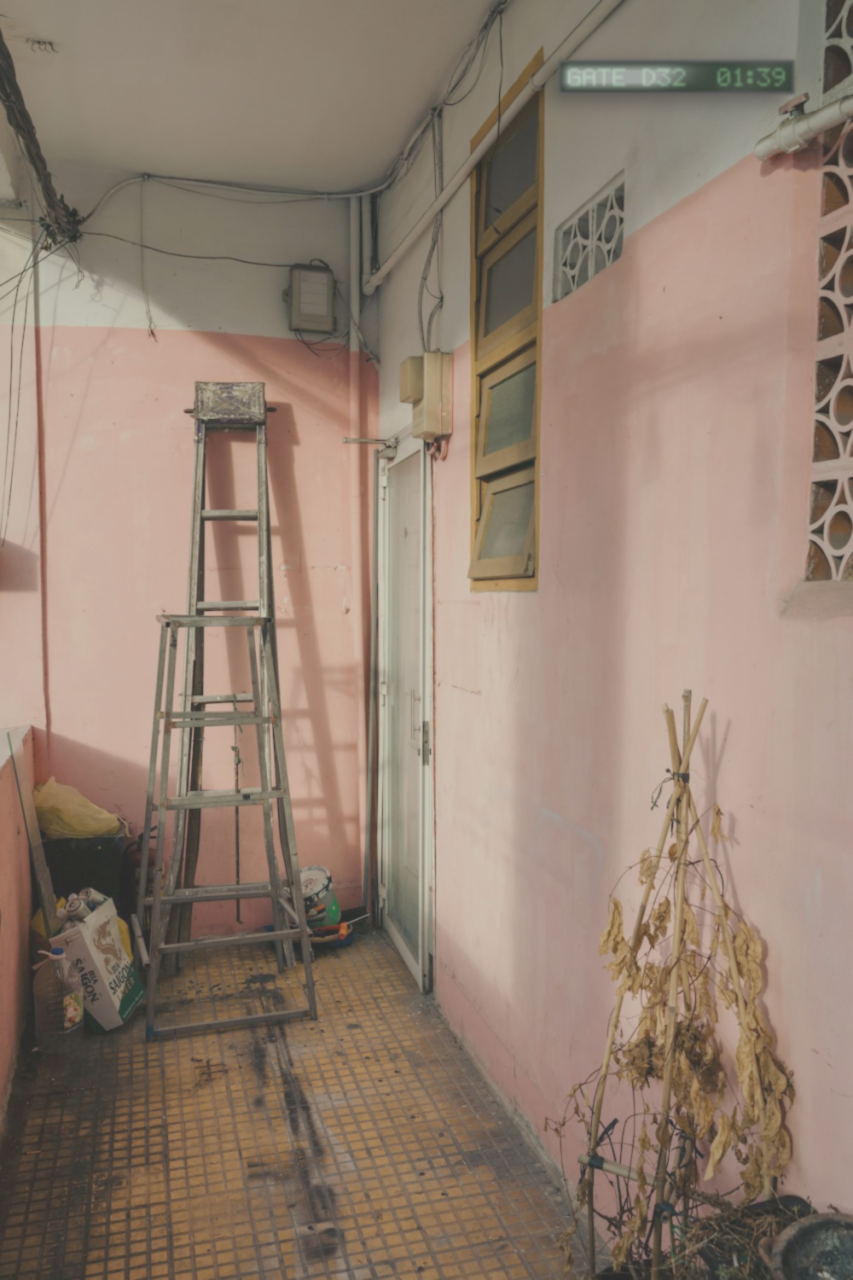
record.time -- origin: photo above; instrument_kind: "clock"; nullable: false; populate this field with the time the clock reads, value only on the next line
1:39
